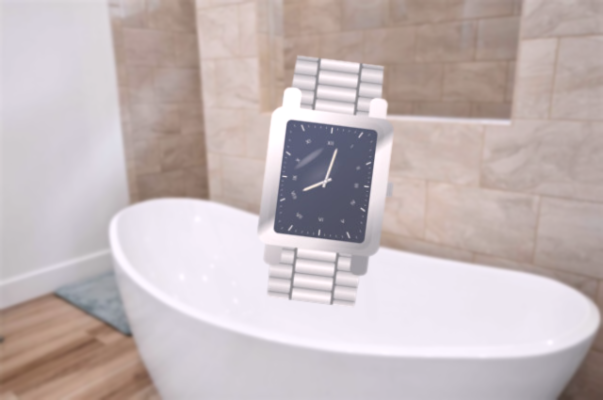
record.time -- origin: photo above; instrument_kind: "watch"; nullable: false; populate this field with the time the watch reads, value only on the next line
8:02
